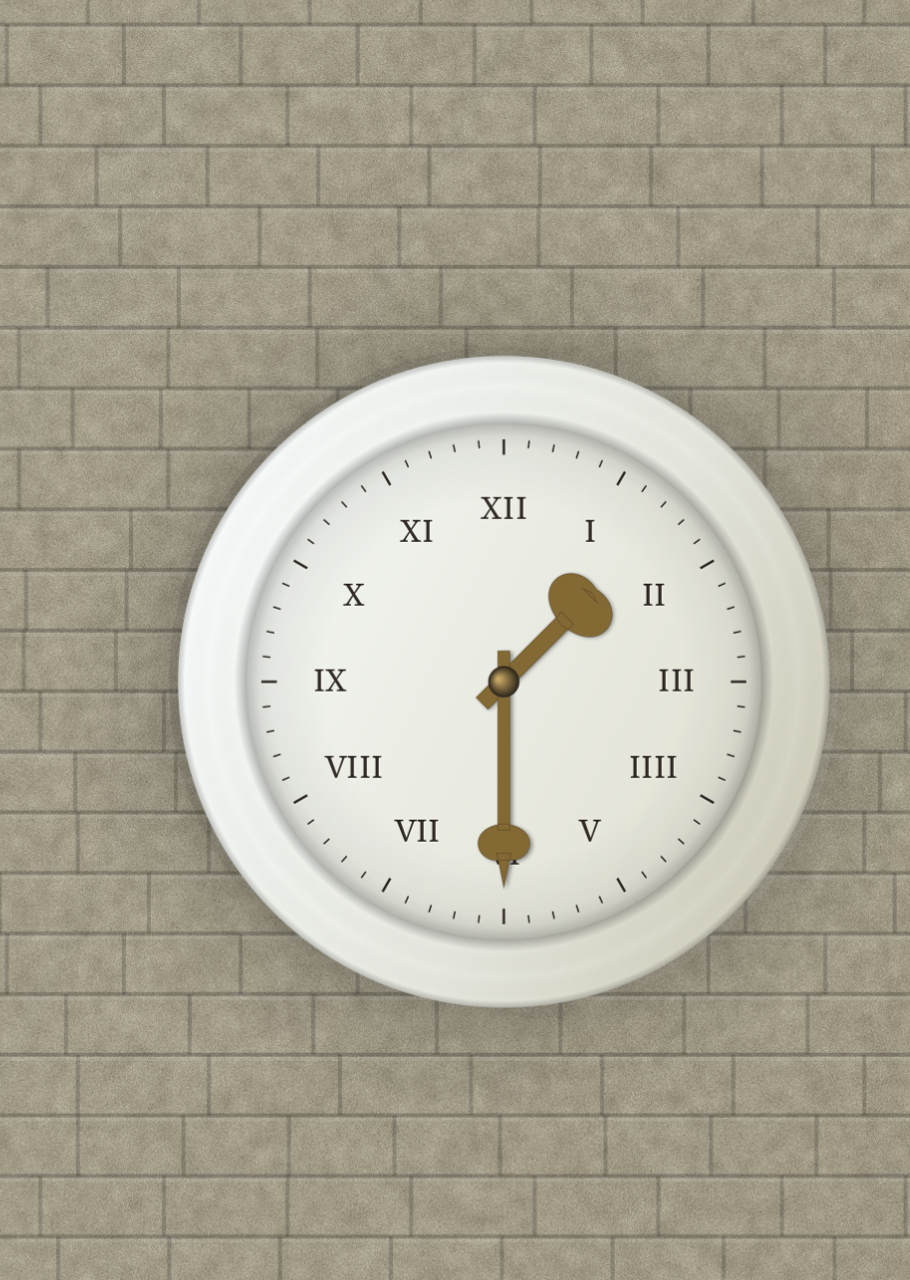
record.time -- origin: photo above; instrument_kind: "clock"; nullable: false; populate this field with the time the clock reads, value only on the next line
1:30
